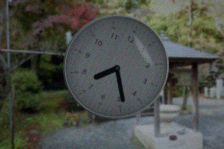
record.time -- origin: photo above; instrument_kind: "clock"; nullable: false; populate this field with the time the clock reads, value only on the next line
7:24
